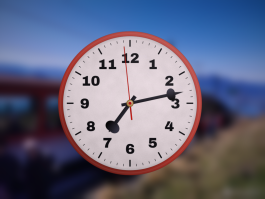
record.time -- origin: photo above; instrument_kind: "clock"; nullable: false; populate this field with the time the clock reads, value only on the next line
7:12:59
